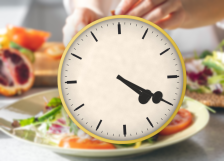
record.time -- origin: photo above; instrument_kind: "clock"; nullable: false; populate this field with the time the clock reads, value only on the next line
4:20
